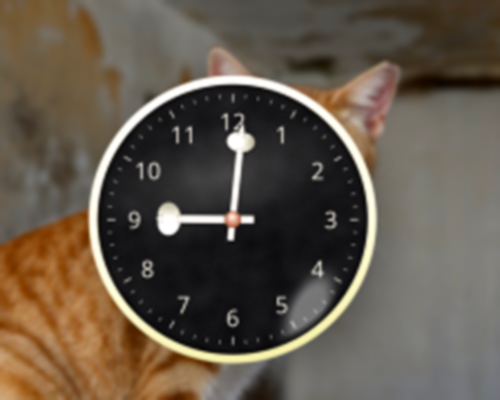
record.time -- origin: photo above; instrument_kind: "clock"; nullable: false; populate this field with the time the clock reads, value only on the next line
9:01
